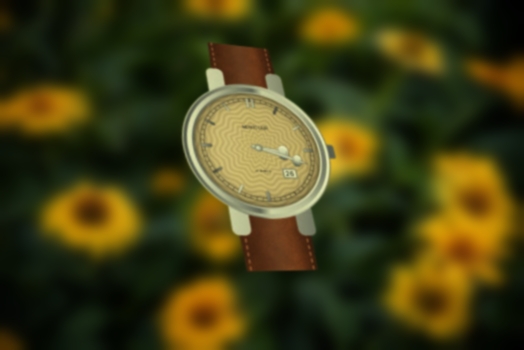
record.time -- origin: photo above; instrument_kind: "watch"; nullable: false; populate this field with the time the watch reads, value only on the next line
3:18
